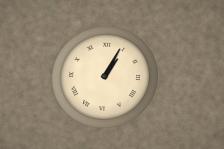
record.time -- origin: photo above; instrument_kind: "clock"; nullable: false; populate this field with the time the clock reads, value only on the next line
1:04
